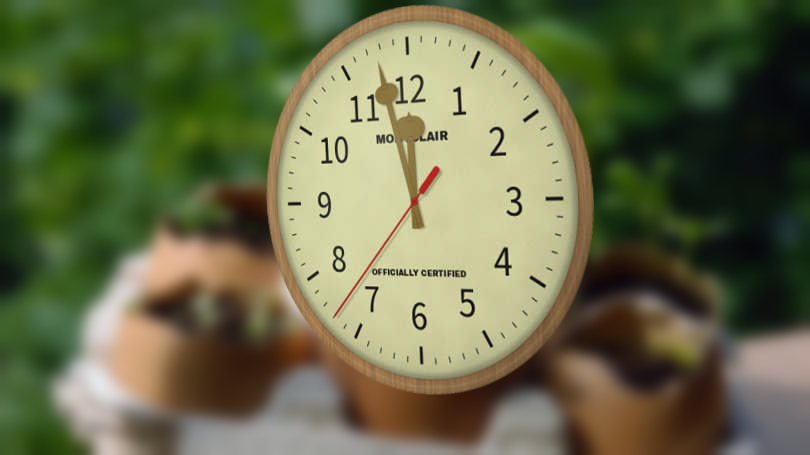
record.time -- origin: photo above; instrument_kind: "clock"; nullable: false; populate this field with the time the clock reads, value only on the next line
11:57:37
